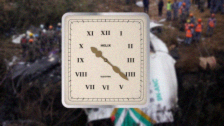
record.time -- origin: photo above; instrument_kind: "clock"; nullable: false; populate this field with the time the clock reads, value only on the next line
10:22
